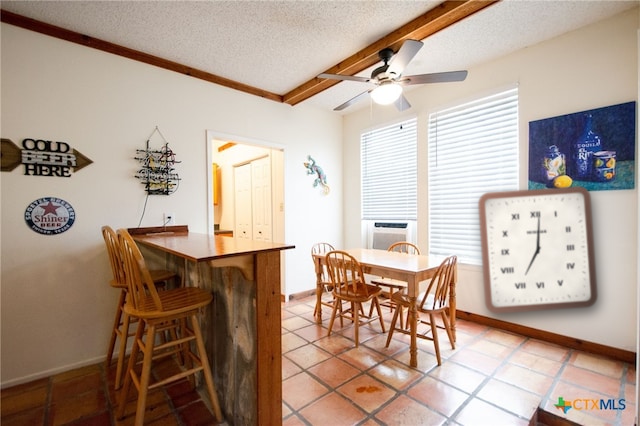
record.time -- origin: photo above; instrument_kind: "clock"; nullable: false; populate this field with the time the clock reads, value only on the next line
7:01
